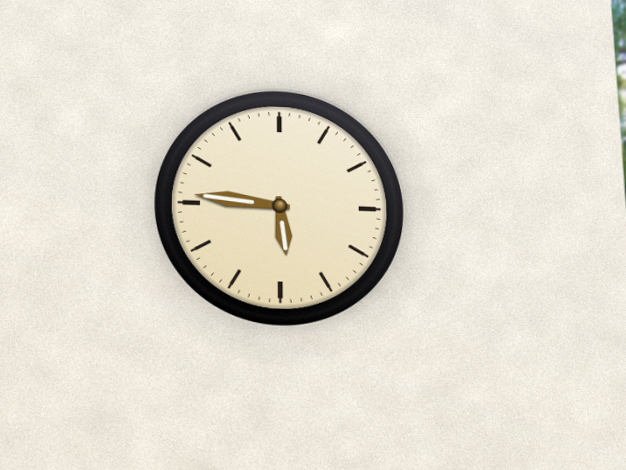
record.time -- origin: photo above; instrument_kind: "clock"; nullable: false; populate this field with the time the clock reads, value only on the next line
5:46
